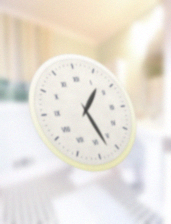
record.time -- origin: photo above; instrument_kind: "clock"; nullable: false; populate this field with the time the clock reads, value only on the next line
1:27
